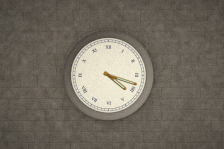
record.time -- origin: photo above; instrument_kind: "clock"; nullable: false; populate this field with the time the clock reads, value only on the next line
4:18
